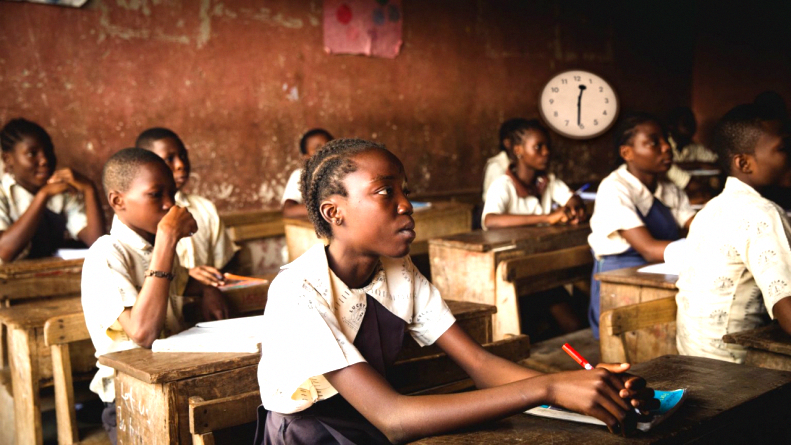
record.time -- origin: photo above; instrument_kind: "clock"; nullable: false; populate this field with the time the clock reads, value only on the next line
12:31
